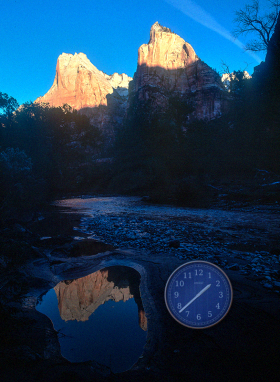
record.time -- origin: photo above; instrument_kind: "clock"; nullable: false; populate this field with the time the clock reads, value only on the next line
1:38
